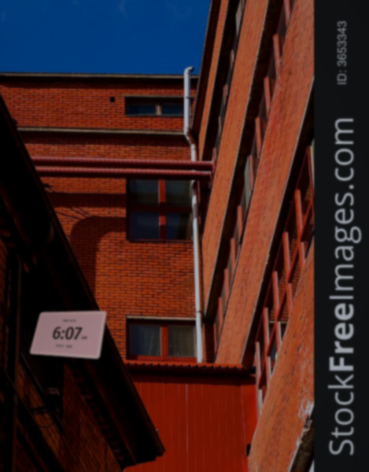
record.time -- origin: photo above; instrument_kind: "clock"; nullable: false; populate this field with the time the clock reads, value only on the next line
6:07
